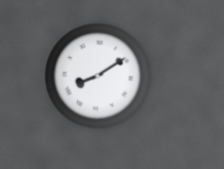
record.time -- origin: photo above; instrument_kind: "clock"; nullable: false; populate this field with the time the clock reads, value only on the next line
8:09
